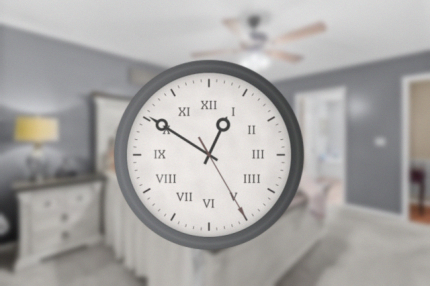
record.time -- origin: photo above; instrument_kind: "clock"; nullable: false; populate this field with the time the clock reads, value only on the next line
12:50:25
